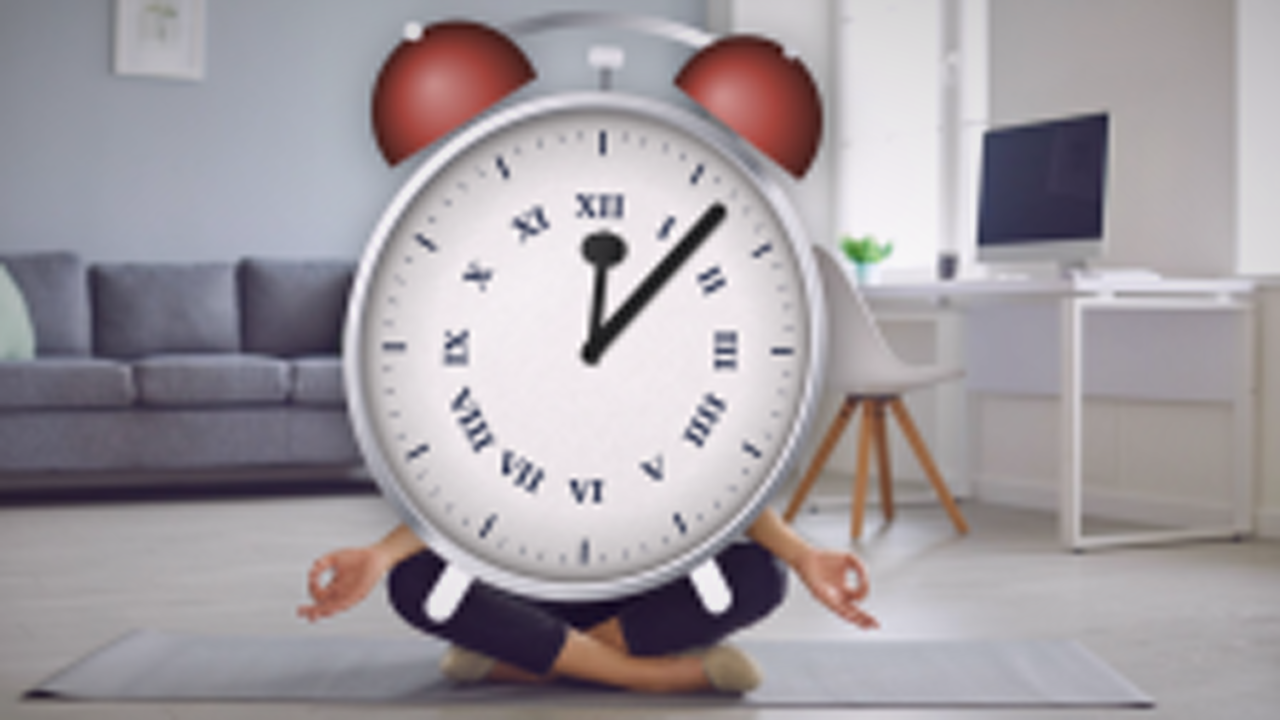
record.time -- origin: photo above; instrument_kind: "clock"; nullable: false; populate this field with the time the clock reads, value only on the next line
12:07
